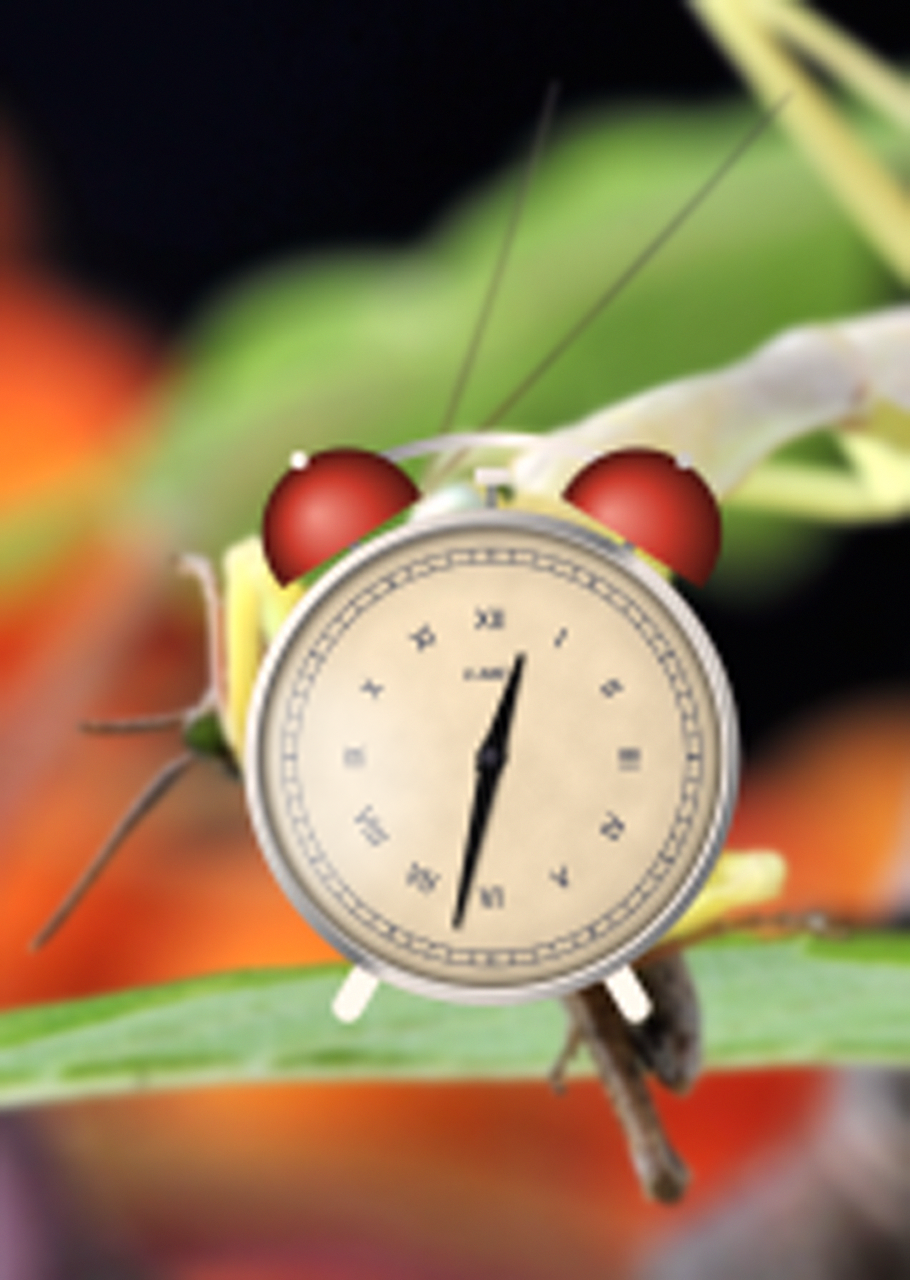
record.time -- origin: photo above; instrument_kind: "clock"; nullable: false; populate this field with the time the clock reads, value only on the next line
12:32
